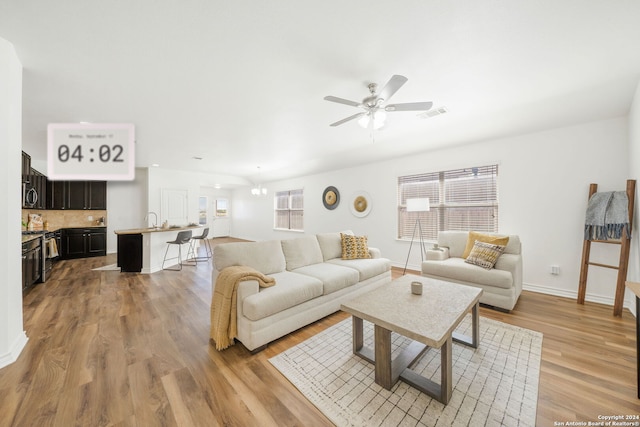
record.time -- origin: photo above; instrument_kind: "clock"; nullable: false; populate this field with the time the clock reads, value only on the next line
4:02
